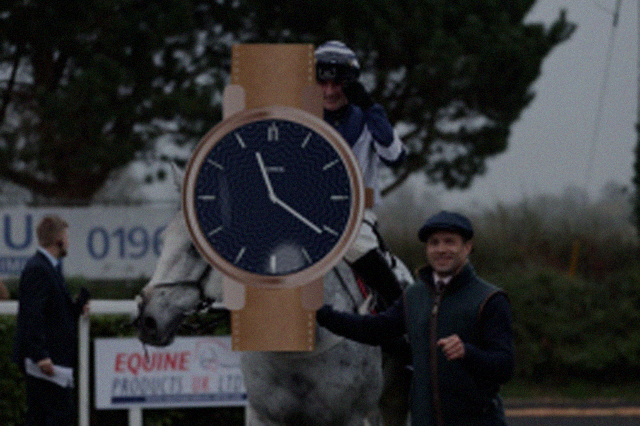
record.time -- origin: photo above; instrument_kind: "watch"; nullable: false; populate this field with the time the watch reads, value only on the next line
11:21
